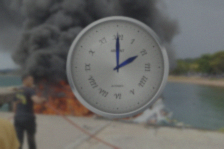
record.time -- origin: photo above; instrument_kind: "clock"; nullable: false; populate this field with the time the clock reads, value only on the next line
2:00
